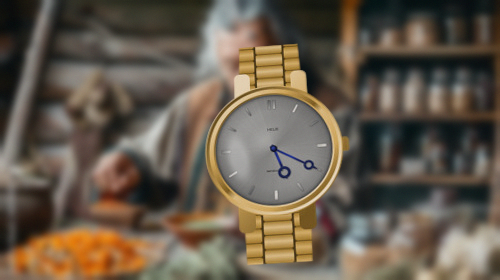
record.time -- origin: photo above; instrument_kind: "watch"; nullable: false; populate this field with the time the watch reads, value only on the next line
5:20
